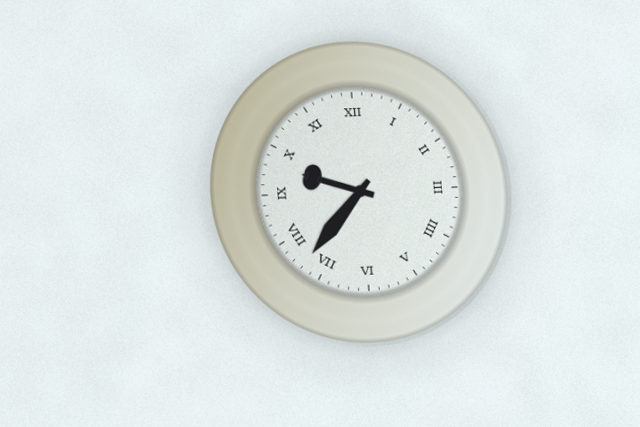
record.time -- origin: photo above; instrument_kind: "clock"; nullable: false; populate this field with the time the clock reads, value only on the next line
9:37
